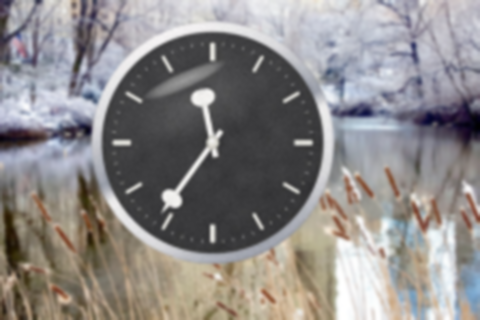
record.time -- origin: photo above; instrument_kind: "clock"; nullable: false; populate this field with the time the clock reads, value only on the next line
11:36
